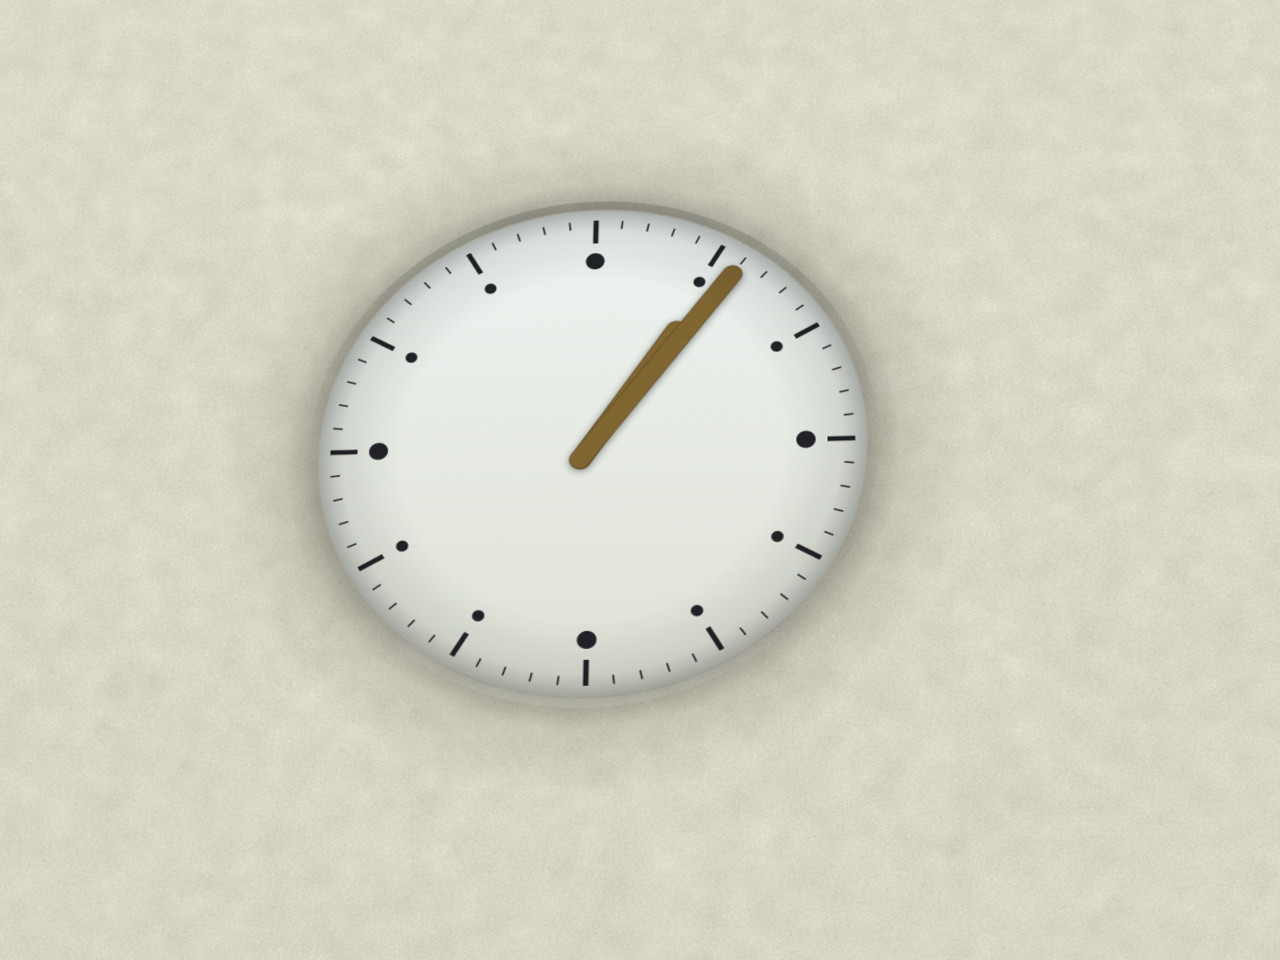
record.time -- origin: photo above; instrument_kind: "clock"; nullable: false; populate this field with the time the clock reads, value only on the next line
1:06
